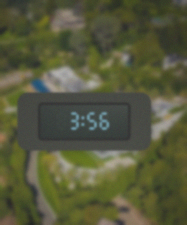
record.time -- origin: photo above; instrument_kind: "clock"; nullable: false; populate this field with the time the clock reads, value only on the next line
3:56
